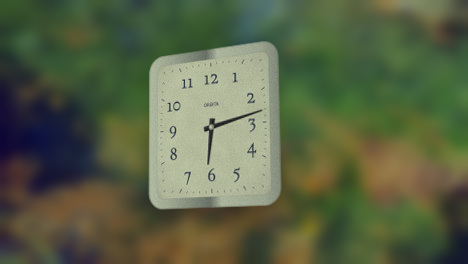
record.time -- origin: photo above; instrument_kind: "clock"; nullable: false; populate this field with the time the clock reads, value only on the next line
6:13
